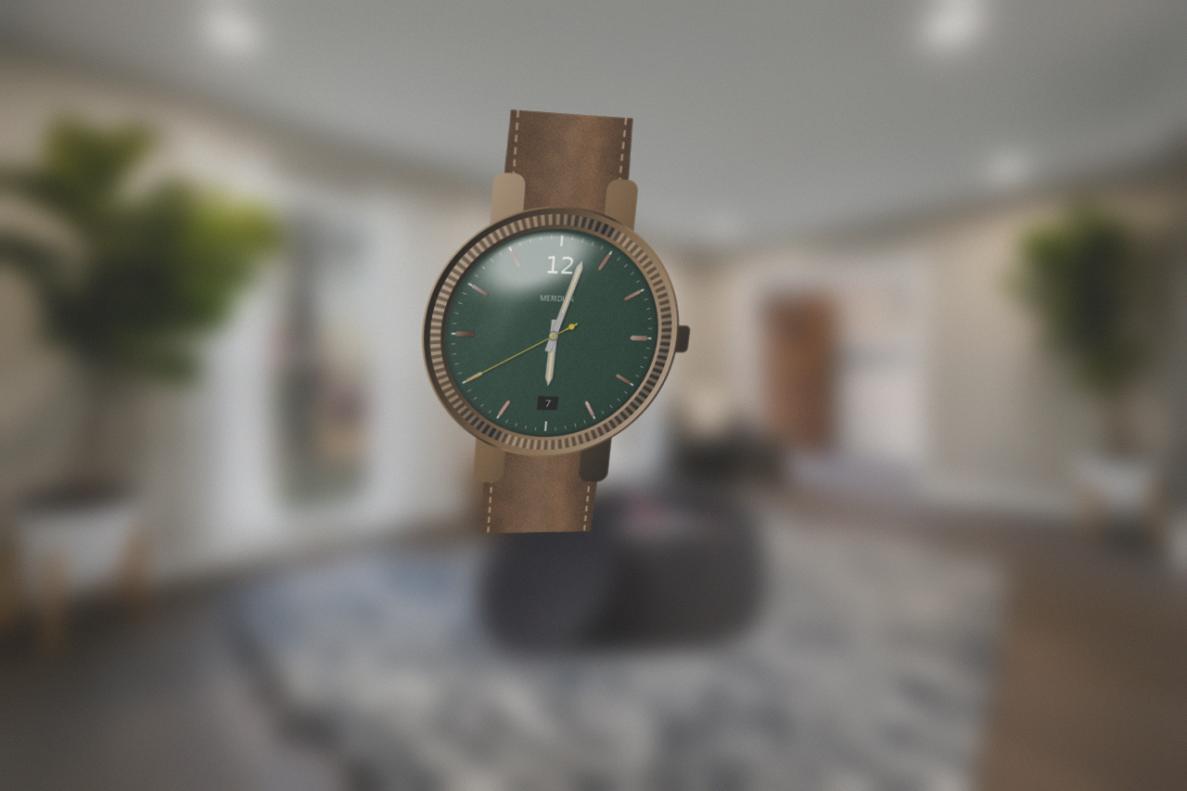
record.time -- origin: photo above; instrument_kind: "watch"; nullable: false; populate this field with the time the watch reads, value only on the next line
6:02:40
